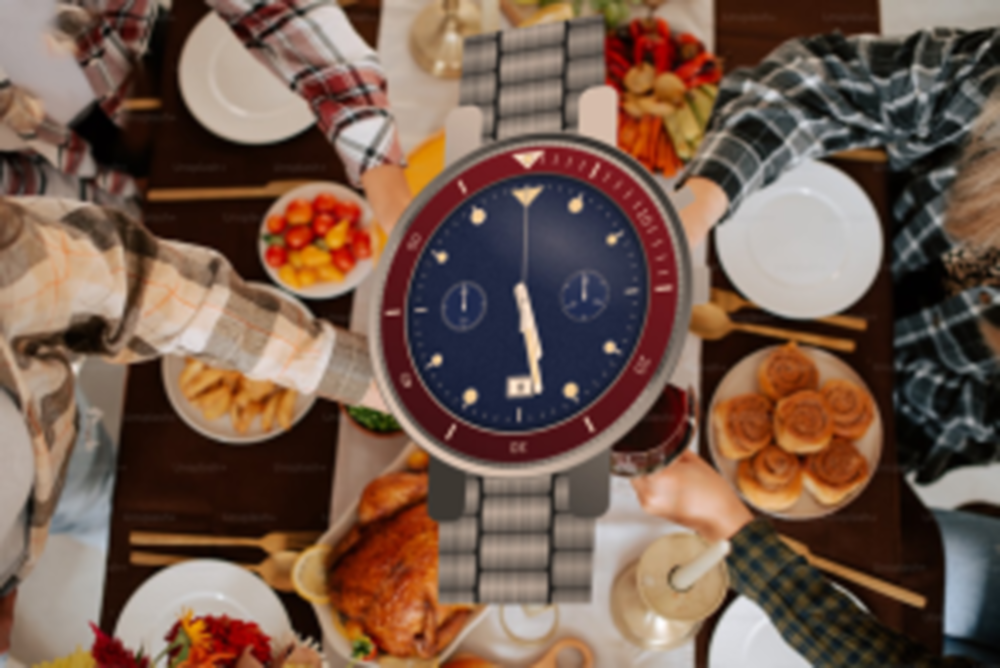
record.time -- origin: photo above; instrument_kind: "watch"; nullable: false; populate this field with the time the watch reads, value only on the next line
5:28
